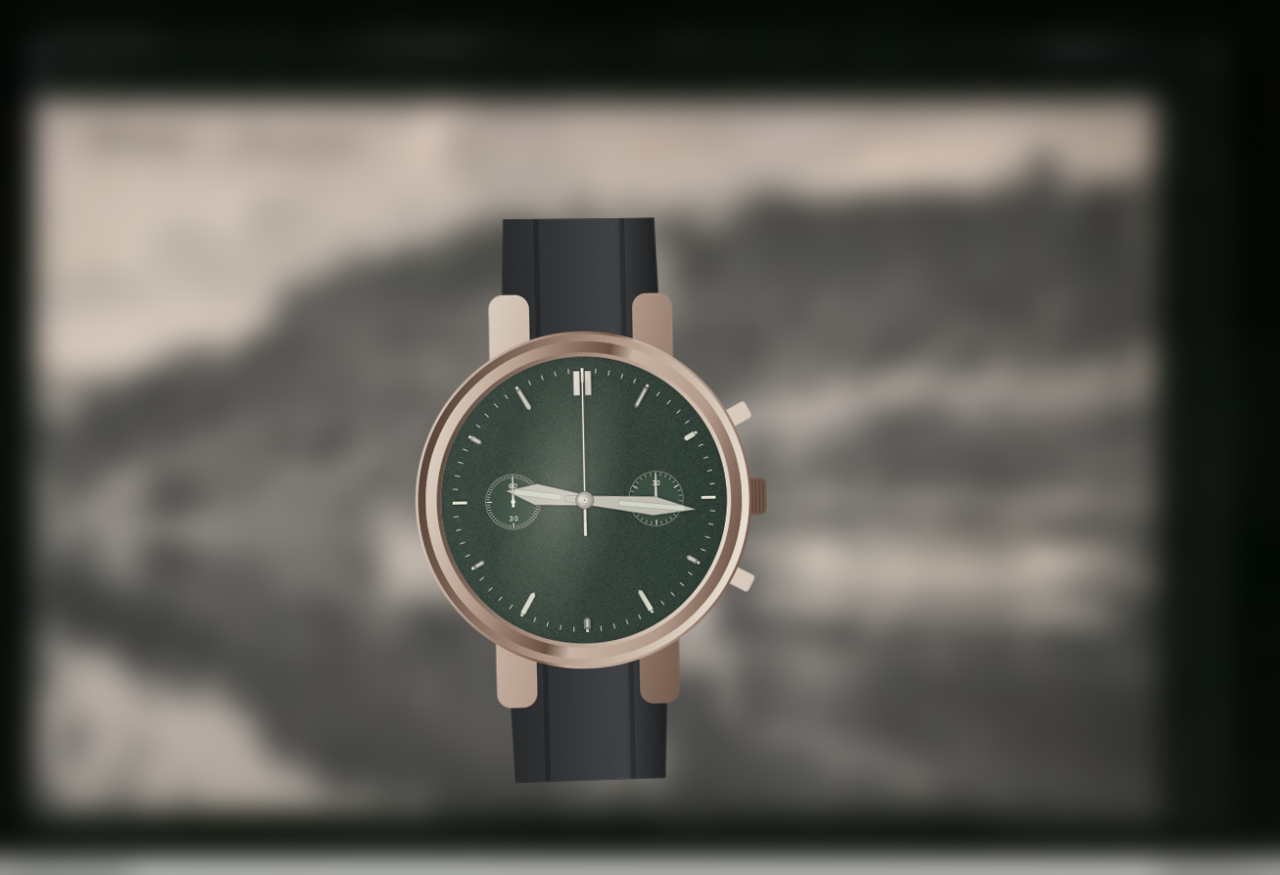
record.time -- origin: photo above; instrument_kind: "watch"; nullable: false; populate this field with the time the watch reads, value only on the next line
9:16
